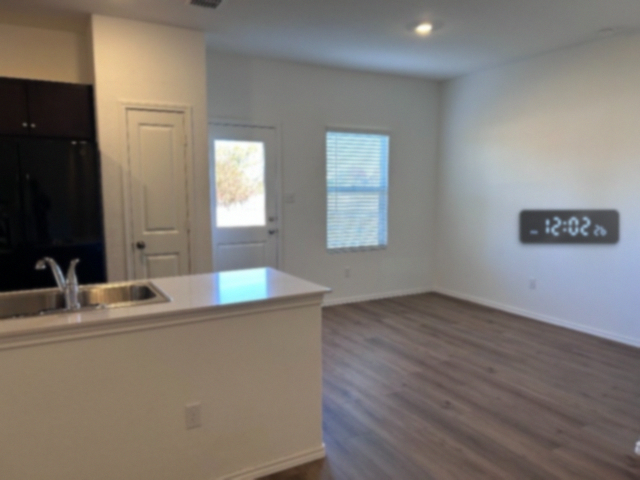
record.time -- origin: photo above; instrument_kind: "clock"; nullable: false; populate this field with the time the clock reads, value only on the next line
12:02
